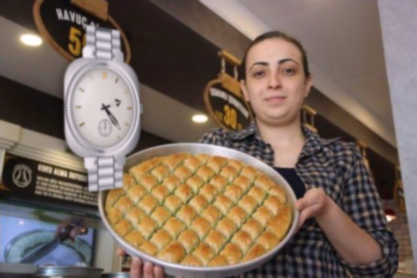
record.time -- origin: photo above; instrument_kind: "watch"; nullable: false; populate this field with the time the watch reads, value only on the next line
2:23
